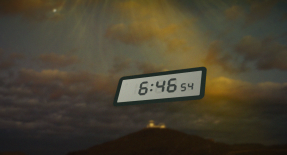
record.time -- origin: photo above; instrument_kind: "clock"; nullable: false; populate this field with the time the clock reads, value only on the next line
6:46:54
